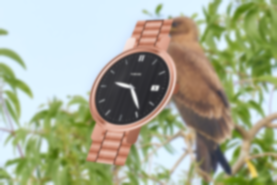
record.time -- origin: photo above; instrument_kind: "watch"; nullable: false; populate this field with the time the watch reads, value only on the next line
9:24
